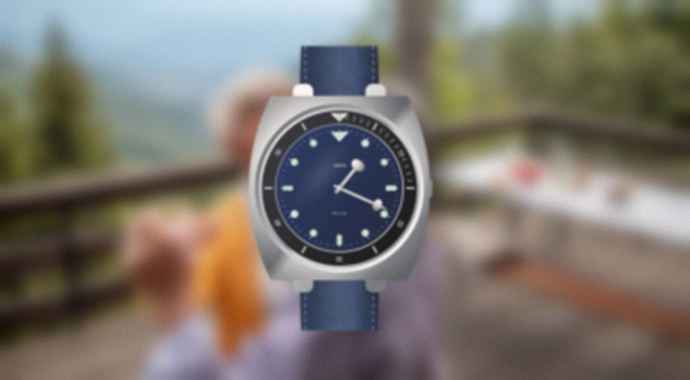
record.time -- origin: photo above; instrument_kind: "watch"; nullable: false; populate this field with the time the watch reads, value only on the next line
1:19
